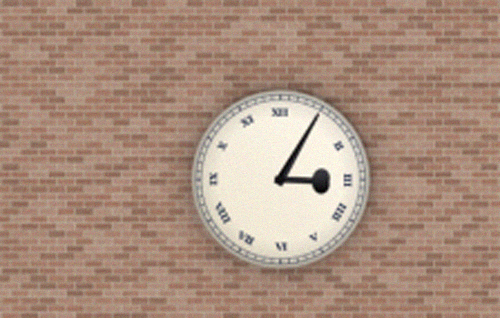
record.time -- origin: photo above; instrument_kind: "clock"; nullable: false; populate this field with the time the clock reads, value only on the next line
3:05
